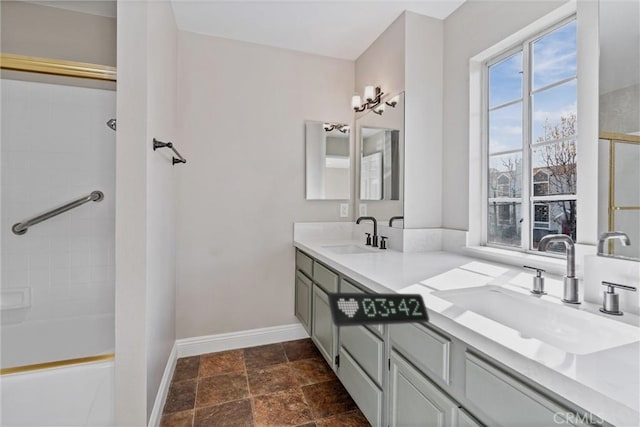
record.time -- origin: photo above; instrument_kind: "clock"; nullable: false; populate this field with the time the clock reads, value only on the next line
3:42
